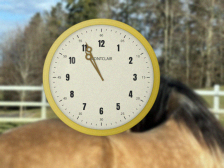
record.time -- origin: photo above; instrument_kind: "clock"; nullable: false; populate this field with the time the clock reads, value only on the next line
10:56
